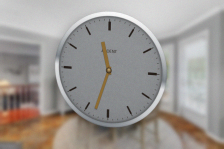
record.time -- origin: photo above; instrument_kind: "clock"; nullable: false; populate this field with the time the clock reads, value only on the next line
11:33
